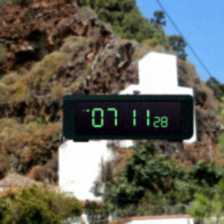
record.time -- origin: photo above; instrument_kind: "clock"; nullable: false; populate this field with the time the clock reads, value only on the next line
7:11:28
